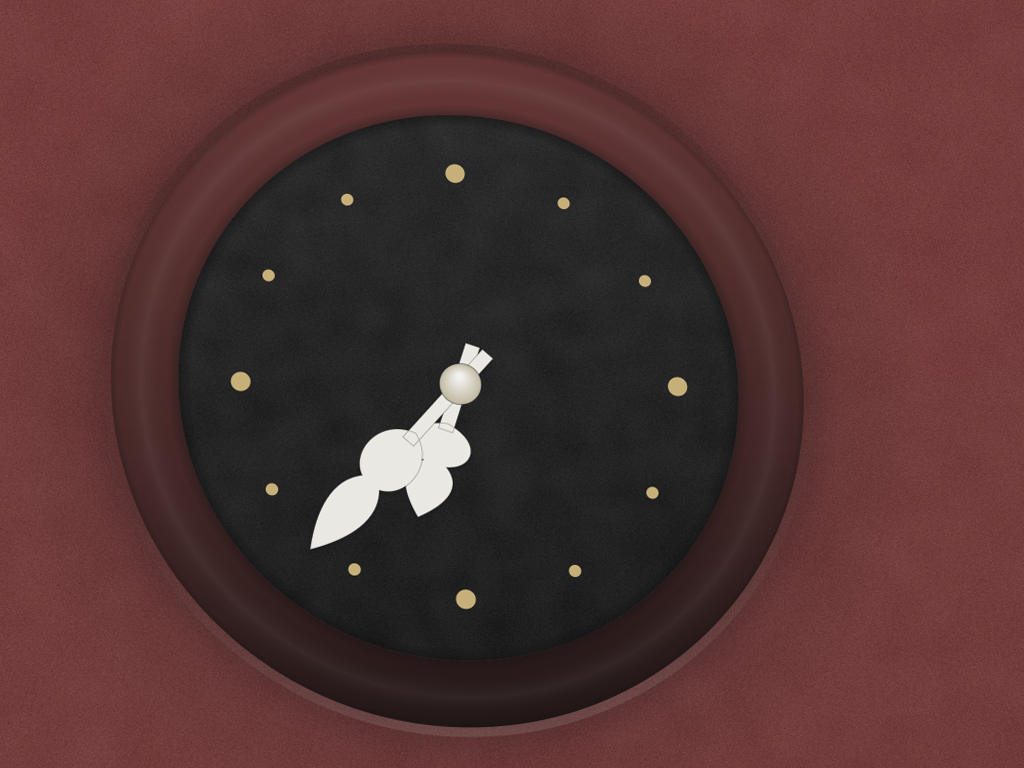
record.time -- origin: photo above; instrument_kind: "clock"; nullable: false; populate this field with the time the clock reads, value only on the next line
6:37
